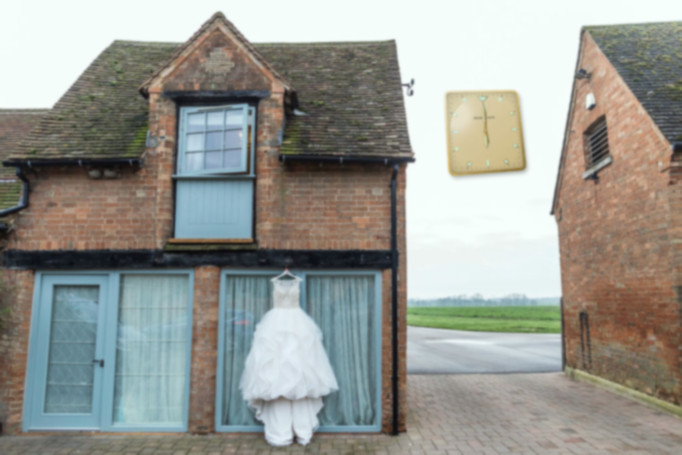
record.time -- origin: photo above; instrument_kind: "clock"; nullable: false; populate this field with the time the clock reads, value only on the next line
6:00
